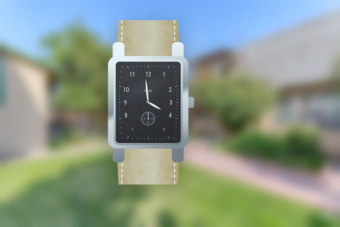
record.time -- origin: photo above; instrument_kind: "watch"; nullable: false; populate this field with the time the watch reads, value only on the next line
3:59
